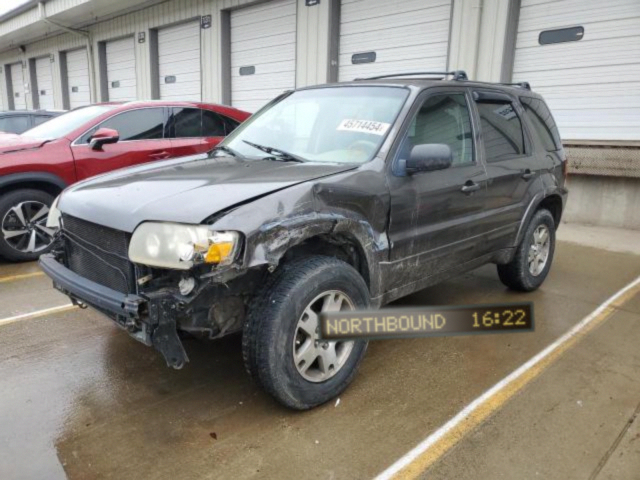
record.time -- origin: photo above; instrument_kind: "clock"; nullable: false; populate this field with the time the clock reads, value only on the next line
16:22
